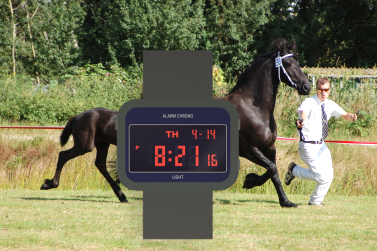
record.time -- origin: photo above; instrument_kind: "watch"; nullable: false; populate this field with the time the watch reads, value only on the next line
8:21:16
